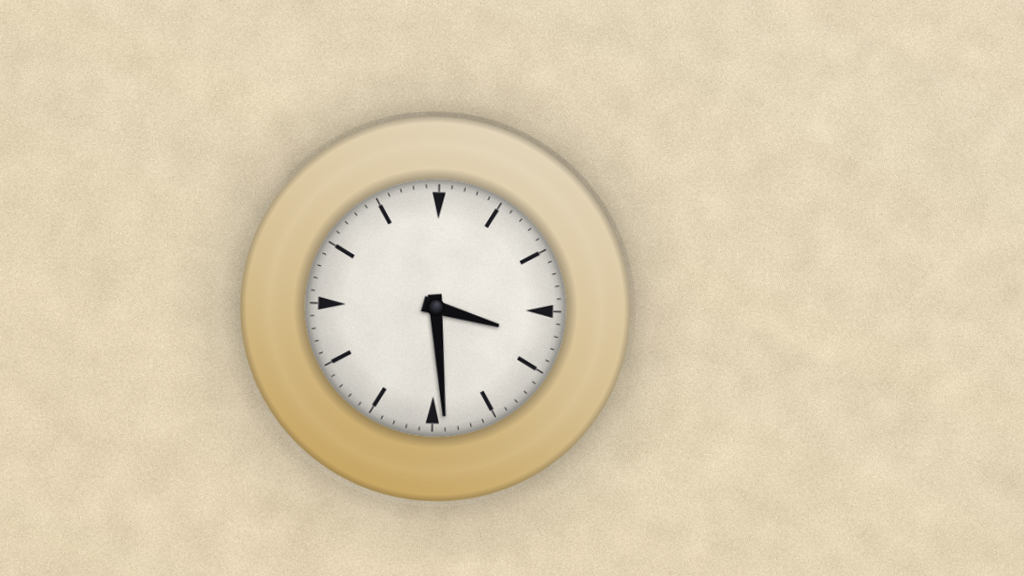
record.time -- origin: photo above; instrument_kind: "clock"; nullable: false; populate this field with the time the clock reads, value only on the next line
3:29
